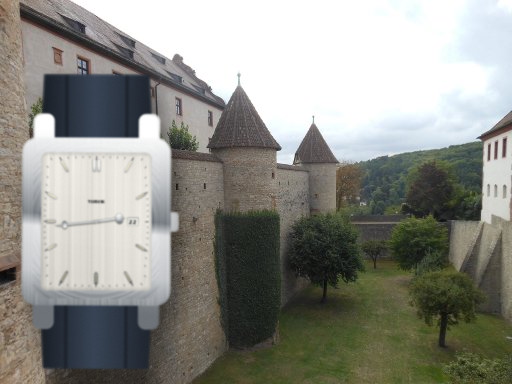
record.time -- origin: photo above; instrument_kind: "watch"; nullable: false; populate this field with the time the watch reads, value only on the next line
2:44
